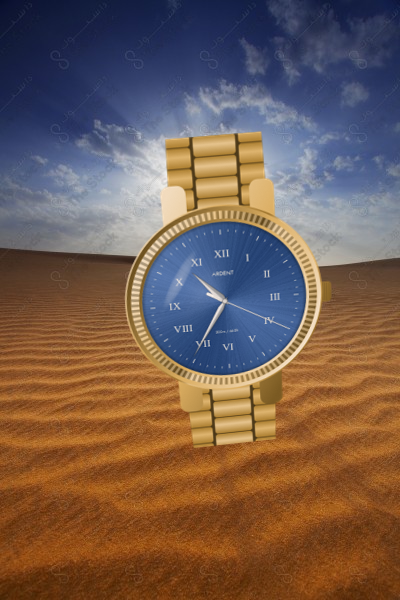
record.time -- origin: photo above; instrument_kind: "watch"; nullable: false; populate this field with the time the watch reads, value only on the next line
10:35:20
